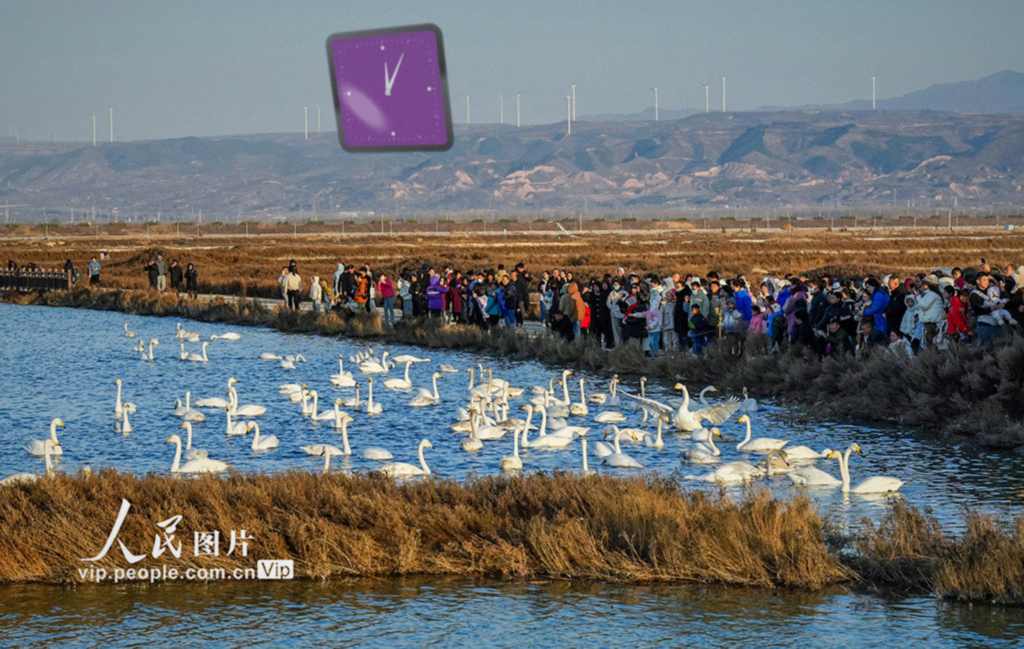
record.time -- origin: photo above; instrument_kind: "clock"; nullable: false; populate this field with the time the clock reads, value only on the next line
12:05
